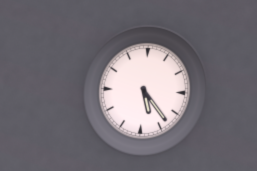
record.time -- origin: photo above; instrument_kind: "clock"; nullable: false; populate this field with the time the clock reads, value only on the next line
5:23
